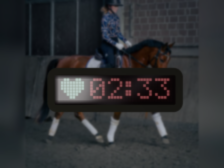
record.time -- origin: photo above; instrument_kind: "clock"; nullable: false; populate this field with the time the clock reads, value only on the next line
2:33
